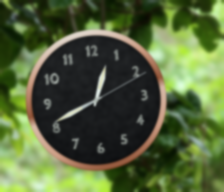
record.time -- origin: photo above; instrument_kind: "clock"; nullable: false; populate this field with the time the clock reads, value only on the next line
12:41:11
